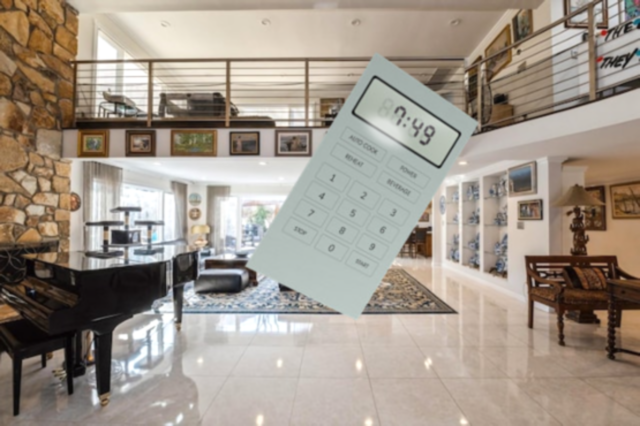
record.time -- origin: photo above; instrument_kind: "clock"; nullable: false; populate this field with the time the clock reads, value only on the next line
7:49
